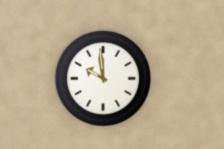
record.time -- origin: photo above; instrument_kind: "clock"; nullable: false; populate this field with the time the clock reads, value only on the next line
9:59
